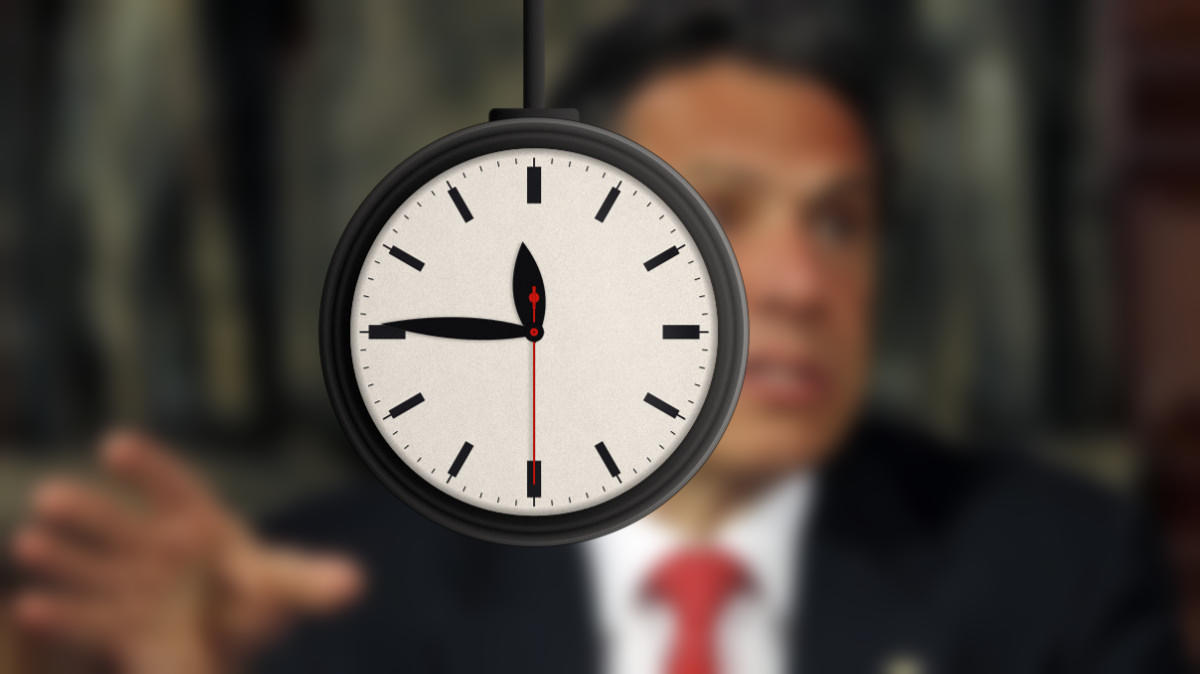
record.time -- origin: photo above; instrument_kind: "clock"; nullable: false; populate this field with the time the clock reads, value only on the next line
11:45:30
